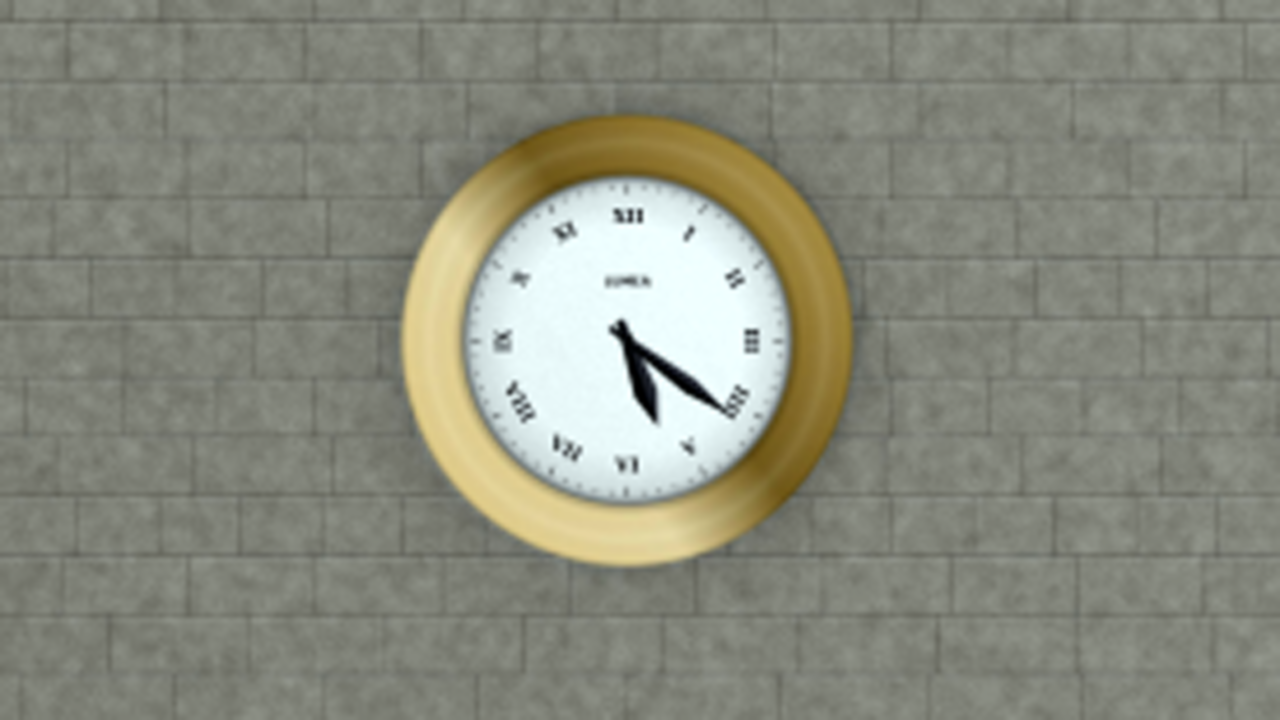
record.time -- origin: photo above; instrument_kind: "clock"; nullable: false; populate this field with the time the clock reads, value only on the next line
5:21
